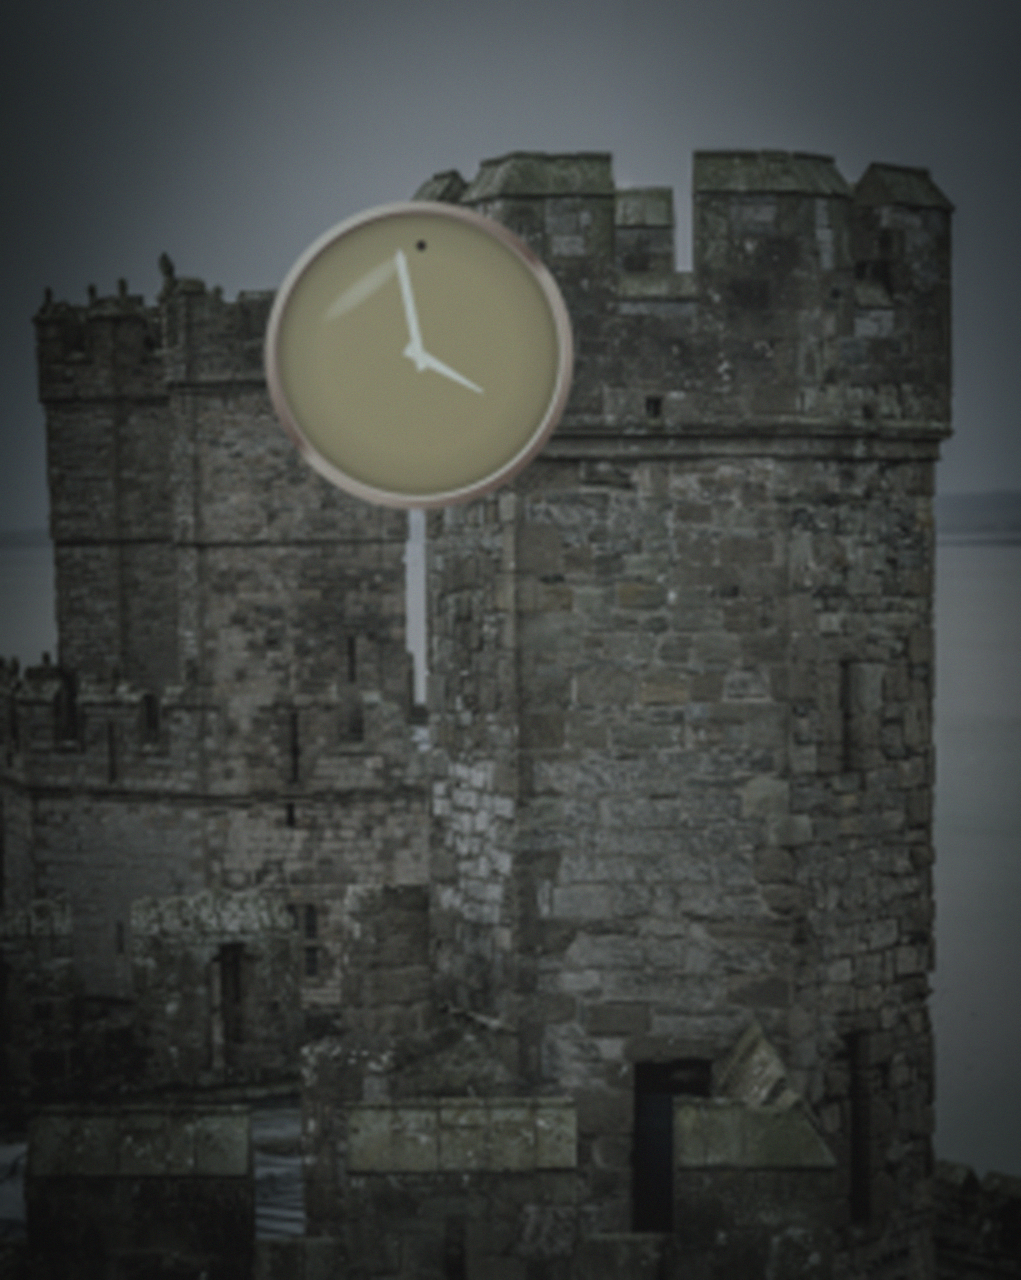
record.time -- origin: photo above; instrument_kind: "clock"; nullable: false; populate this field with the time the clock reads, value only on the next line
3:58
